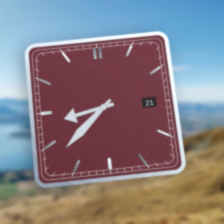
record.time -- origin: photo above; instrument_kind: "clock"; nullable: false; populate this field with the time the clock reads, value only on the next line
8:38
